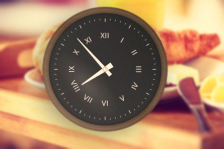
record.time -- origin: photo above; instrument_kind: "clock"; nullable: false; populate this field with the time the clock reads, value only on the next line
7:53
